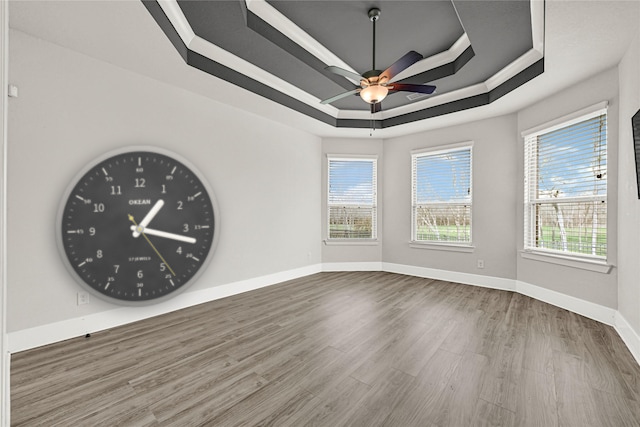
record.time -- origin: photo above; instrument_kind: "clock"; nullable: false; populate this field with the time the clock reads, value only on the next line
1:17:24
